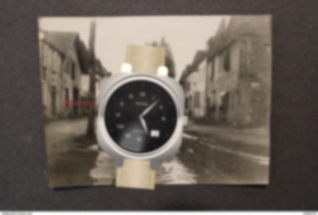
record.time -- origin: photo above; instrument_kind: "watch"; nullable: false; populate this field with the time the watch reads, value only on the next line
5:07
